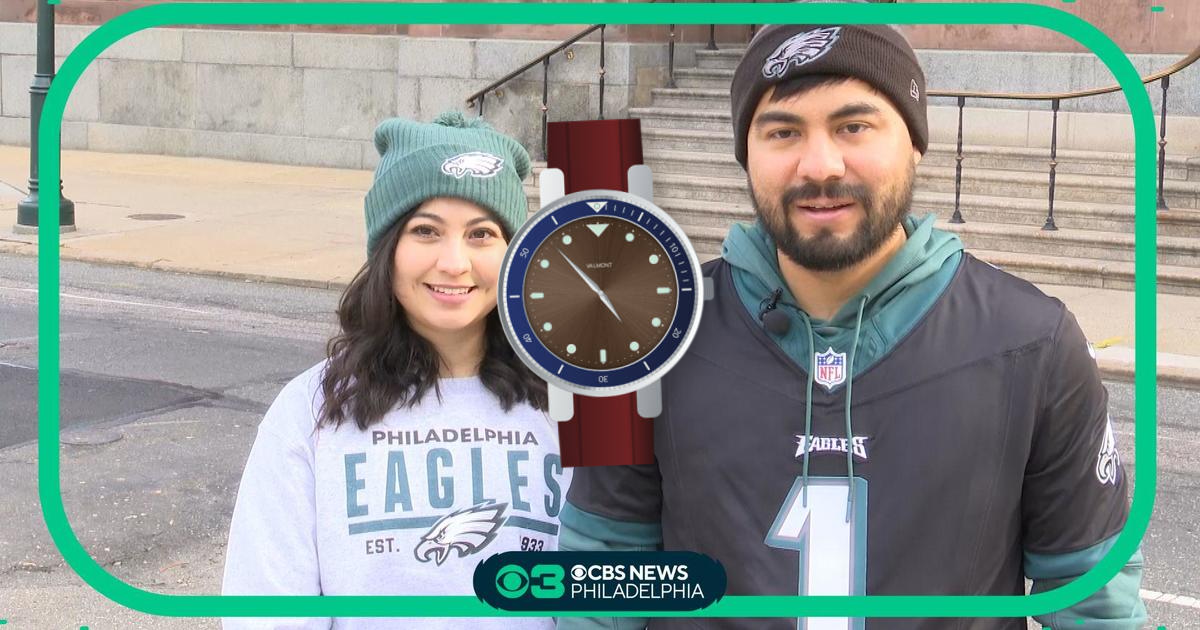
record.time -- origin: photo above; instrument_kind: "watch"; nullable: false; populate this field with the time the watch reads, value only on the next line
4:53
